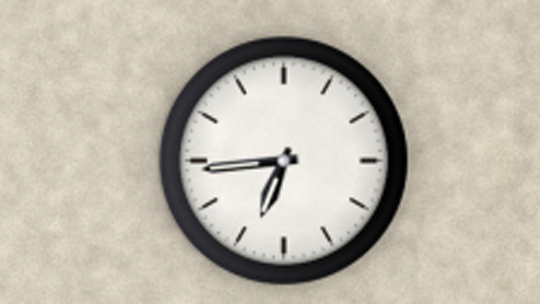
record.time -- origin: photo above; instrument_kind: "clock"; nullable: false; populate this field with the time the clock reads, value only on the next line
6:44
